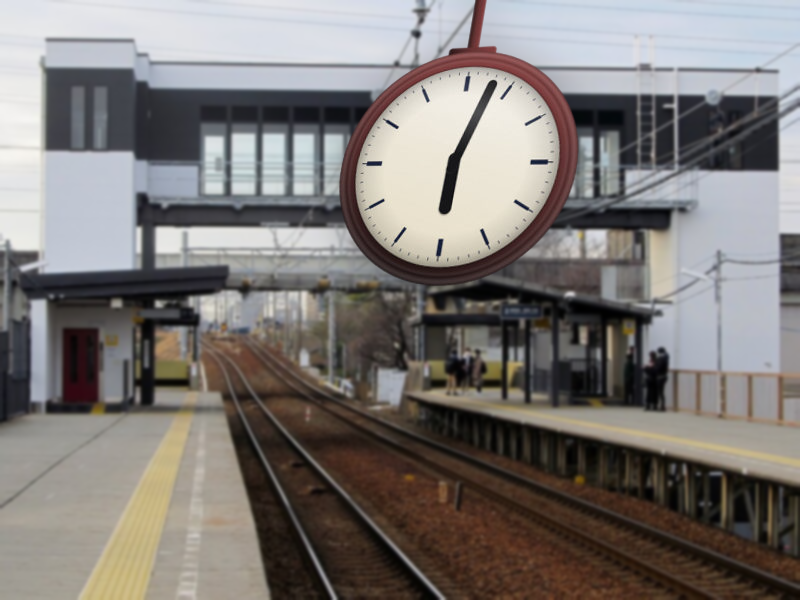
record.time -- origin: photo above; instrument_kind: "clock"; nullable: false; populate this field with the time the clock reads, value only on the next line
6:03
